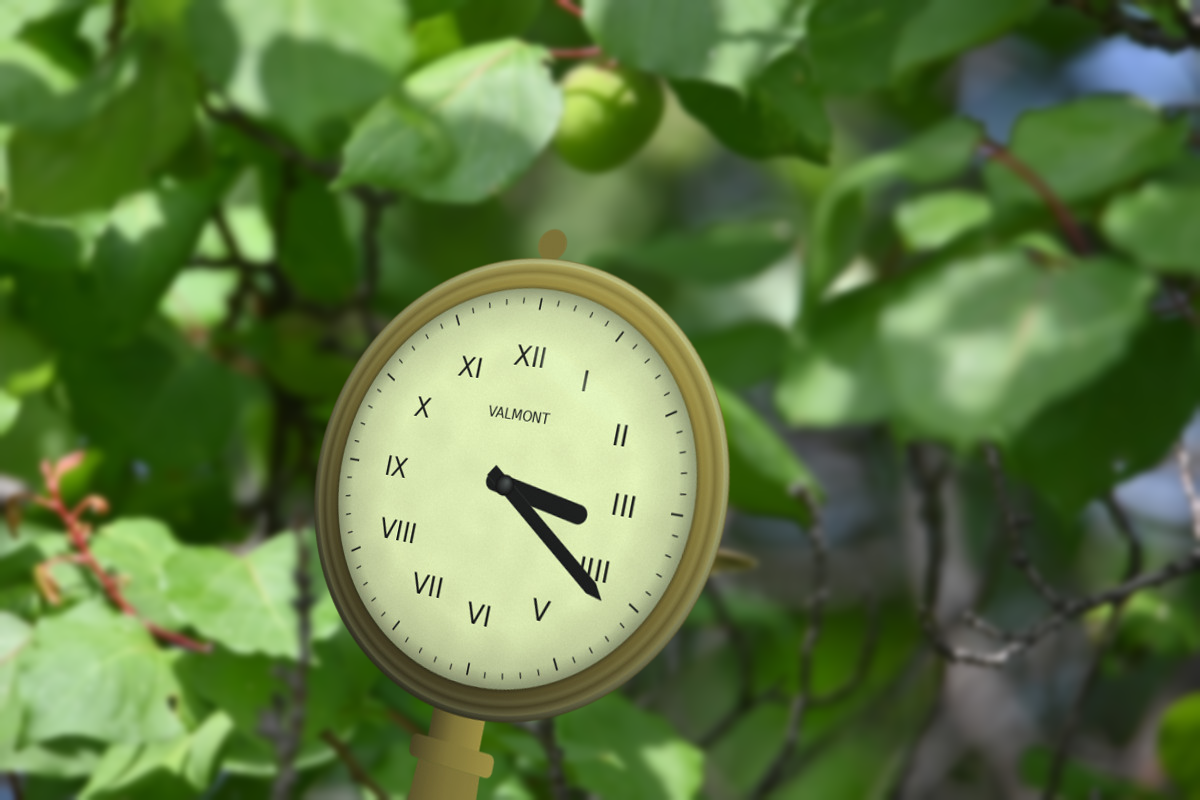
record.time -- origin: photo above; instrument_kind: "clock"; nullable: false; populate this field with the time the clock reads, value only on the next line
3:21
